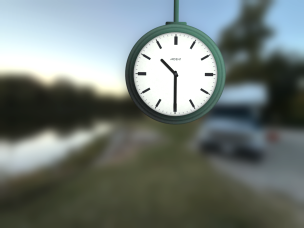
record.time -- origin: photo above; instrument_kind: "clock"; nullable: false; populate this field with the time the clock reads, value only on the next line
10:30
